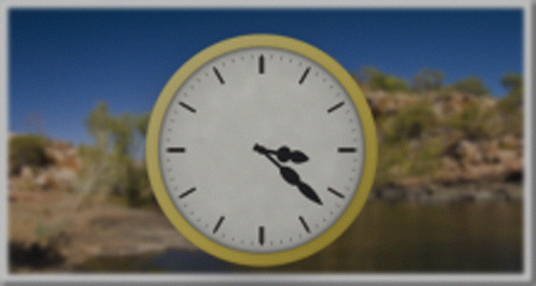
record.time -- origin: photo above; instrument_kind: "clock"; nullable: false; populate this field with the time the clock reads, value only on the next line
3:22
